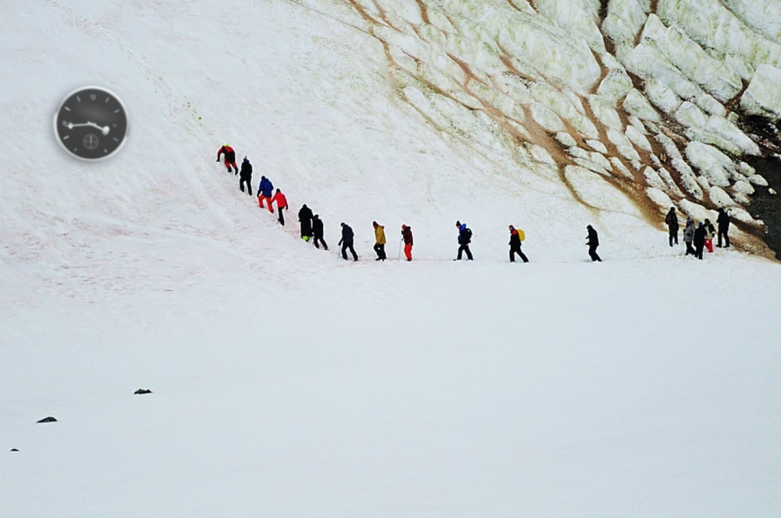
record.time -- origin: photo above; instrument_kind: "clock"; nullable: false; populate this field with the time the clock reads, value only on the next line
3:44
